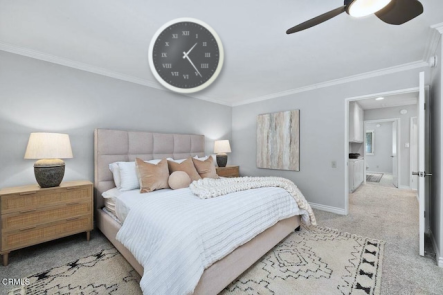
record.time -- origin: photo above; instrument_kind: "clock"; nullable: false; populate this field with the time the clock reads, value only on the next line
1:24
